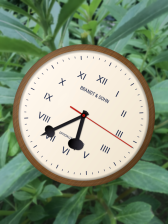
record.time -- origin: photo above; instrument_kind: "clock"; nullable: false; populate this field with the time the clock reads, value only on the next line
5:36:16
